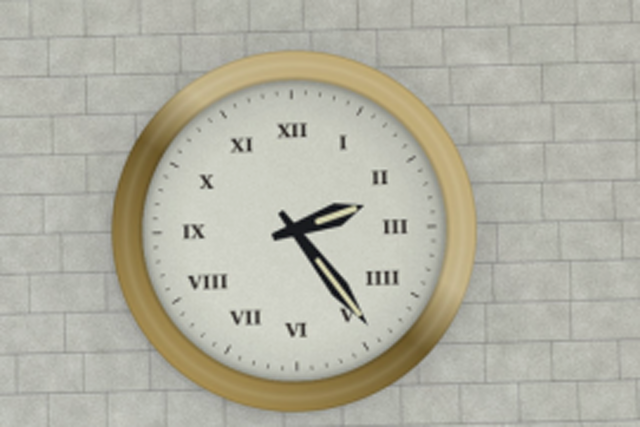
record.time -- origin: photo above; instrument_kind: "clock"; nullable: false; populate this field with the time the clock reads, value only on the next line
2:24
